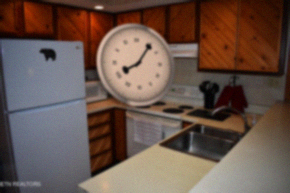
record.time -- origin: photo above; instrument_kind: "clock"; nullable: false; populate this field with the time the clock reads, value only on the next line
8:06
